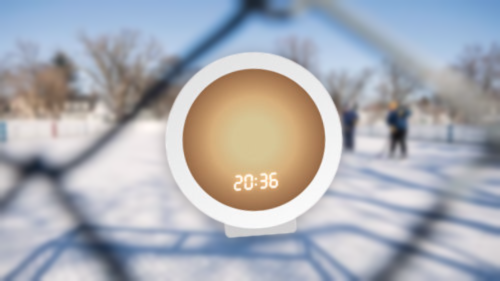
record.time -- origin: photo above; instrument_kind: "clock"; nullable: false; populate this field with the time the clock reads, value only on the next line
20:36
